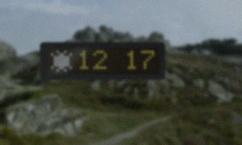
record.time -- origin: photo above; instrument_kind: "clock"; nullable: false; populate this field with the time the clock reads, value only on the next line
12:17
